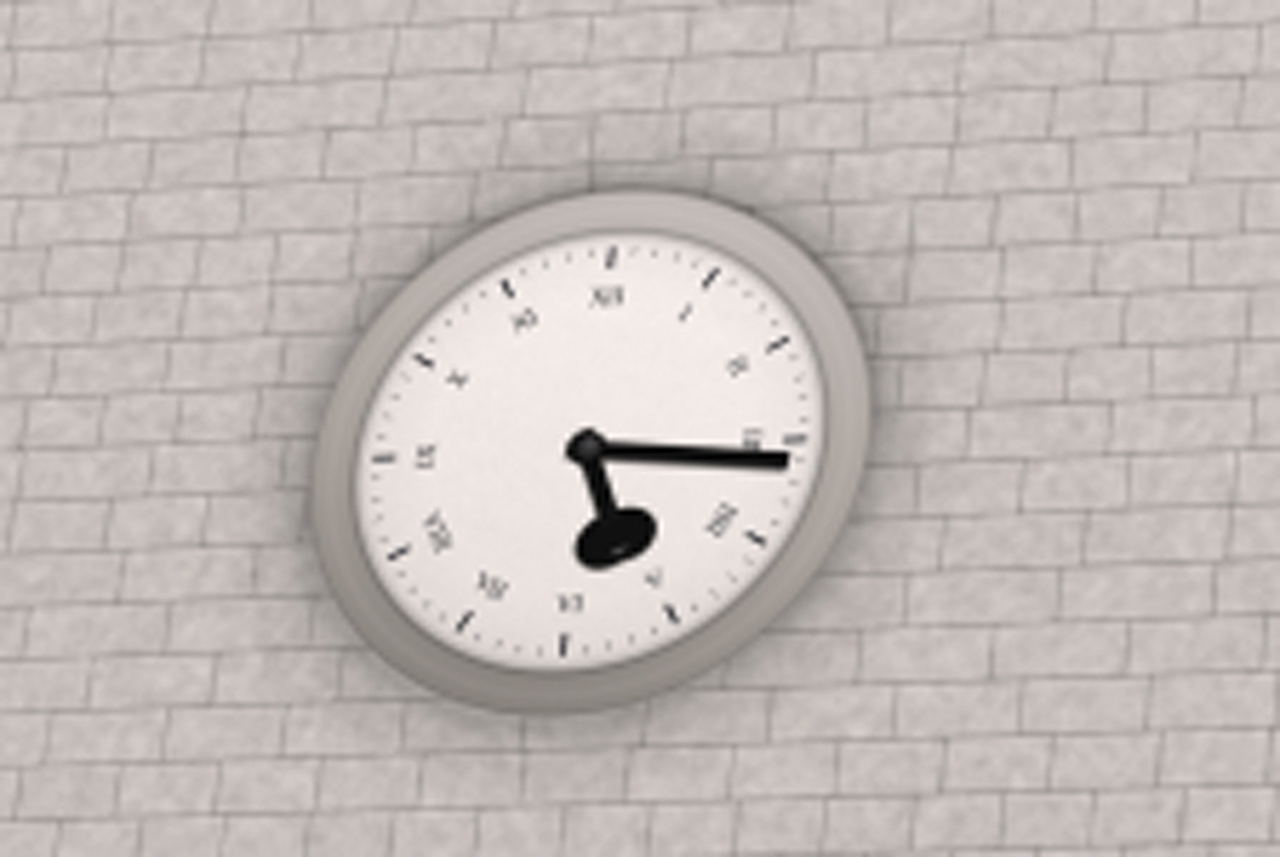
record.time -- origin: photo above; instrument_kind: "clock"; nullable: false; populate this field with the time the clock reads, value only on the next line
5:16
